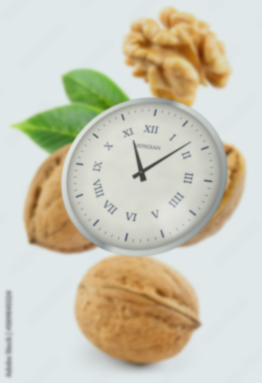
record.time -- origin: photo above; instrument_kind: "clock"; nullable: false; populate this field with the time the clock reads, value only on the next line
11:08
